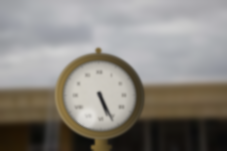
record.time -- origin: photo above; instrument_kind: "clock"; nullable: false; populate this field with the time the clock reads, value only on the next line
5:26
